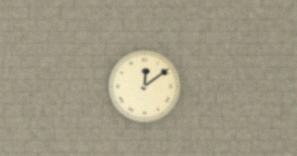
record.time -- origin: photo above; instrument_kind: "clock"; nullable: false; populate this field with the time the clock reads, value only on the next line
12:09
